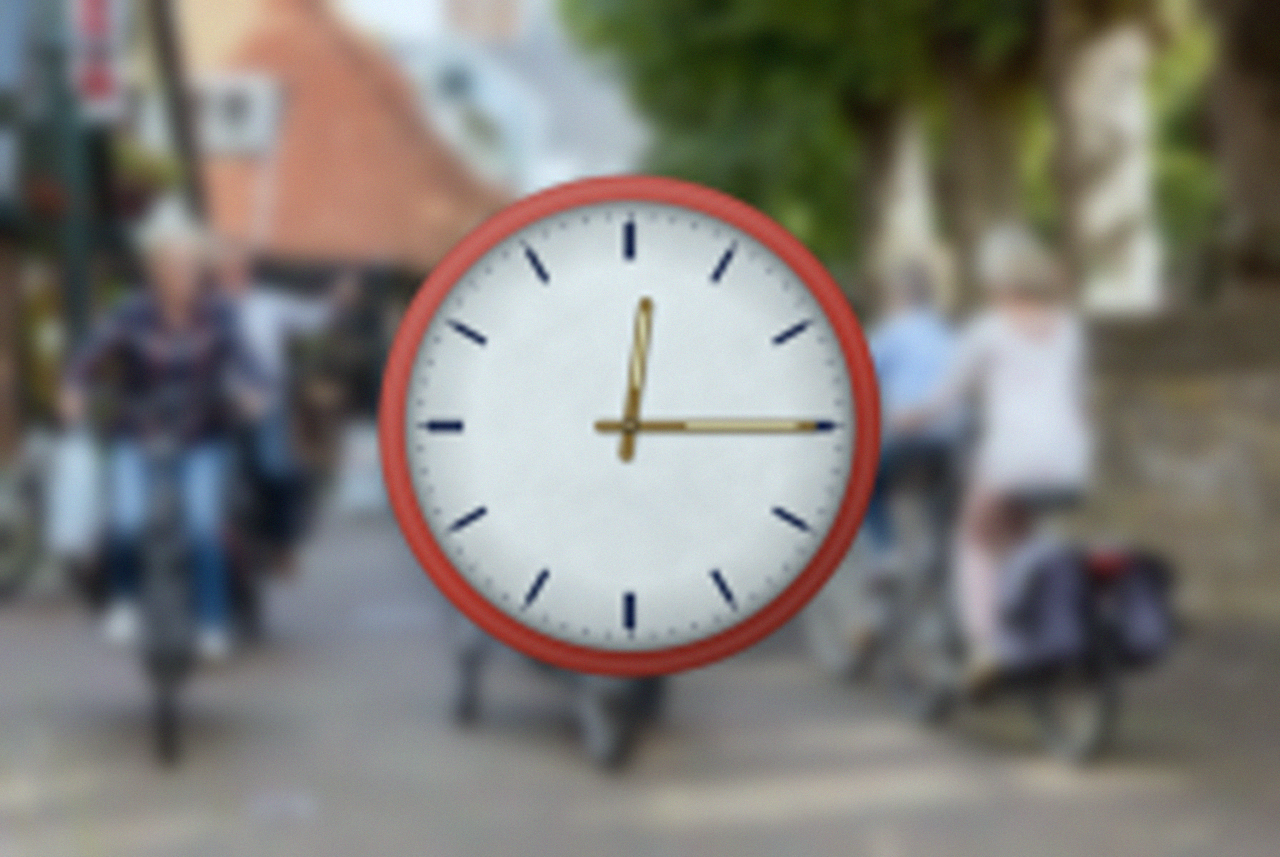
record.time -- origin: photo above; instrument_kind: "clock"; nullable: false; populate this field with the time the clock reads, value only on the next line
12:15
